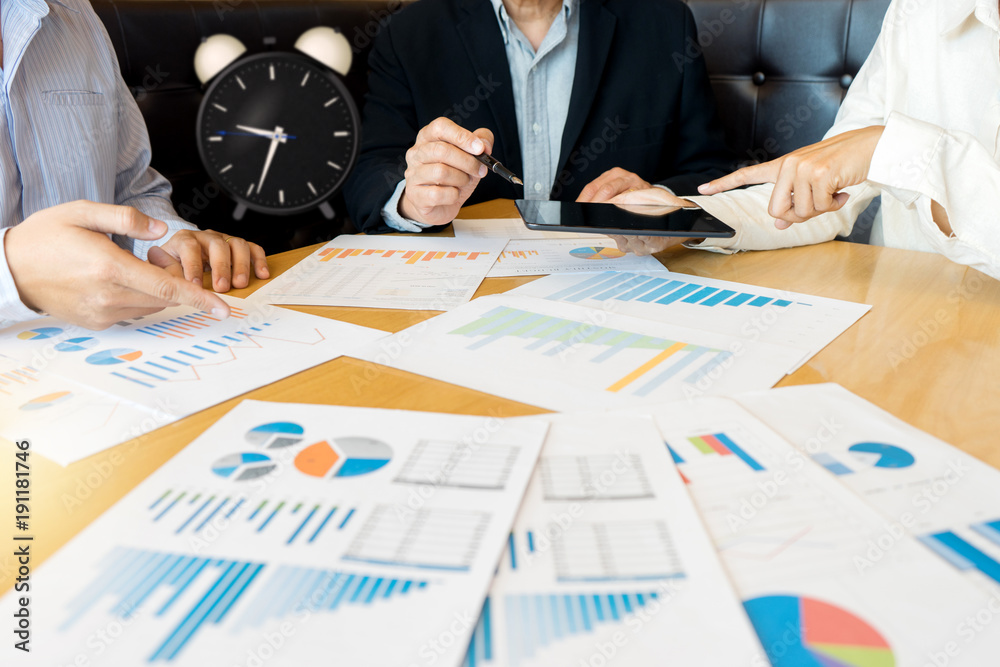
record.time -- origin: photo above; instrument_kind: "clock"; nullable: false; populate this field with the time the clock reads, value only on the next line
9:33:46
